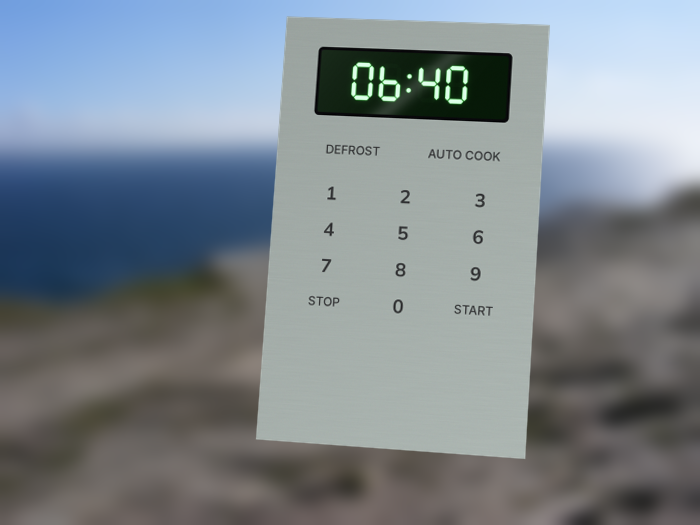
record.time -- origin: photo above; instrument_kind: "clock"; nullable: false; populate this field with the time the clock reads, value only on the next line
6:40
